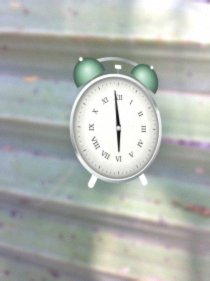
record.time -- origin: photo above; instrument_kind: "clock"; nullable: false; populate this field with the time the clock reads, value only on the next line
5:59
